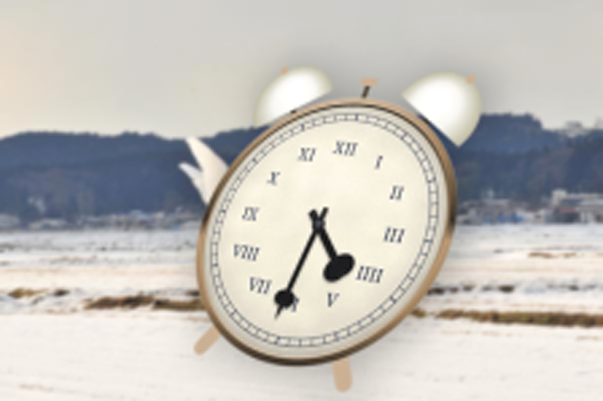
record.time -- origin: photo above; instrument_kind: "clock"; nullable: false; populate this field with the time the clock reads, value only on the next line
4:31
